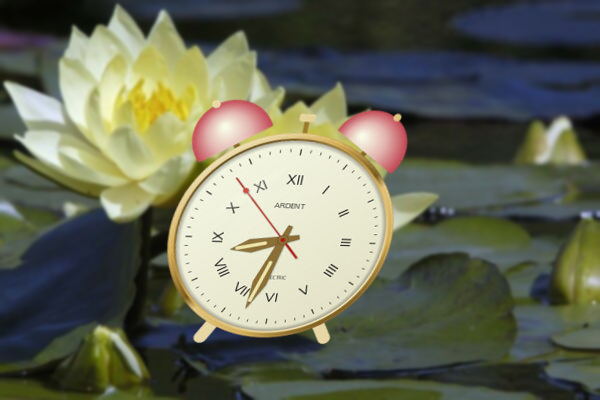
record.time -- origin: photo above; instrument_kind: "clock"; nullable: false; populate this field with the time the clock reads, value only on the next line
8:32:53
